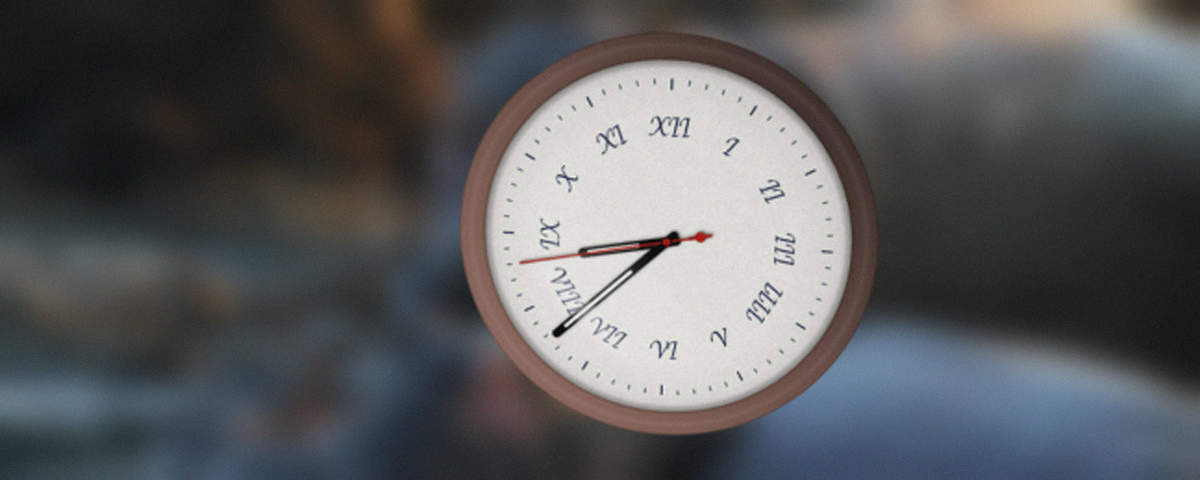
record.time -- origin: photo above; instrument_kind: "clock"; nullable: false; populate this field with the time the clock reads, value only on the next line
8:37:43
